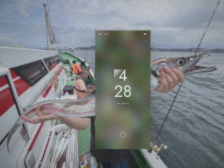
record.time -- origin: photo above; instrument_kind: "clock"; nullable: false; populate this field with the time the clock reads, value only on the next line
4:28
